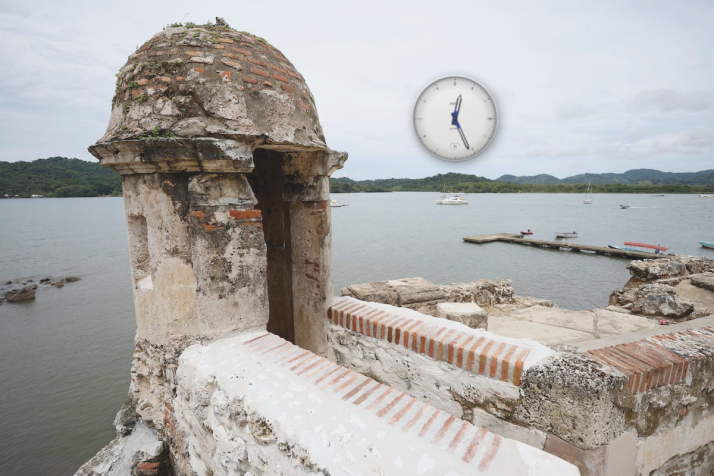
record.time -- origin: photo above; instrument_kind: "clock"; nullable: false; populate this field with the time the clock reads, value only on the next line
12:26
